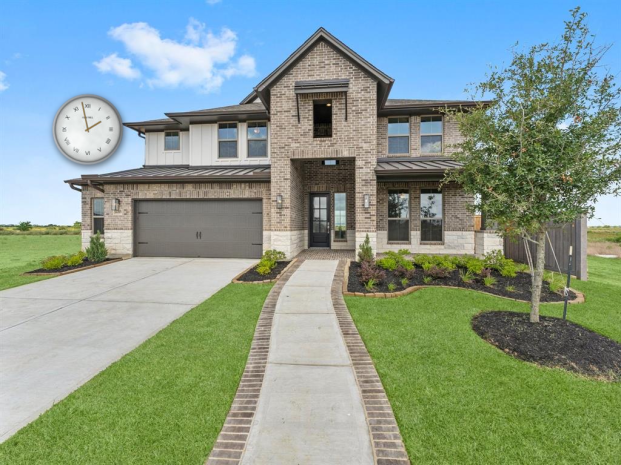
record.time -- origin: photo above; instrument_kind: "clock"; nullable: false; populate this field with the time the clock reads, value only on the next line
1:58
